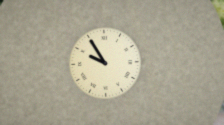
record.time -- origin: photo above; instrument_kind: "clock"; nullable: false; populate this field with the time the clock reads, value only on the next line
9:55
